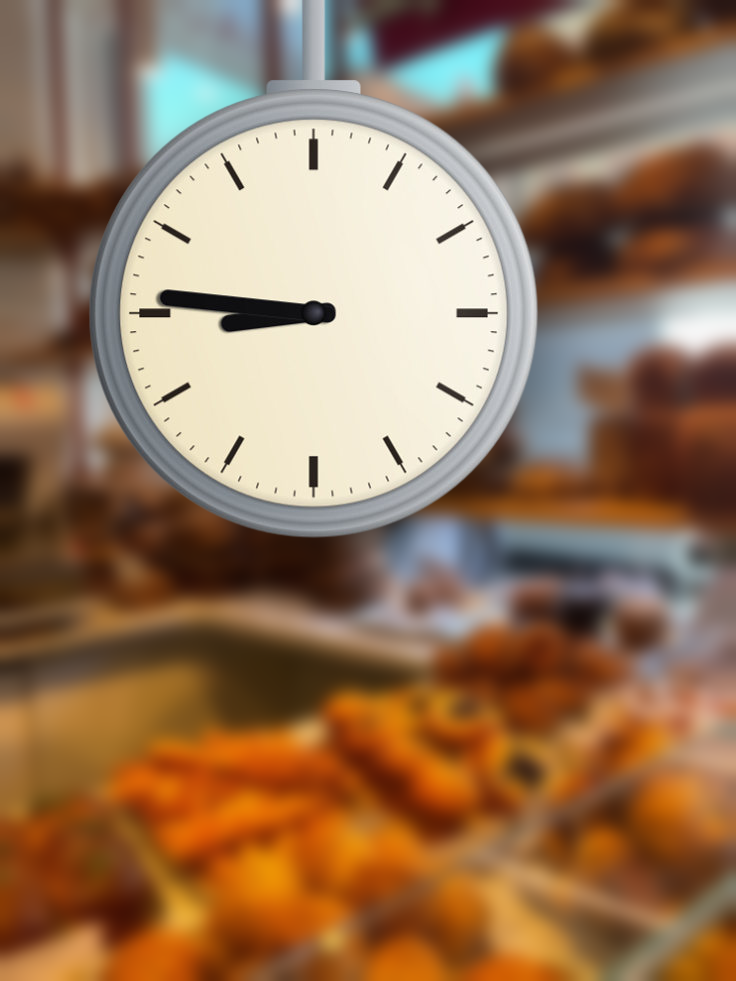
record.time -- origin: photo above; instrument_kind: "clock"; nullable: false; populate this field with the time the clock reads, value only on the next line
8:46
